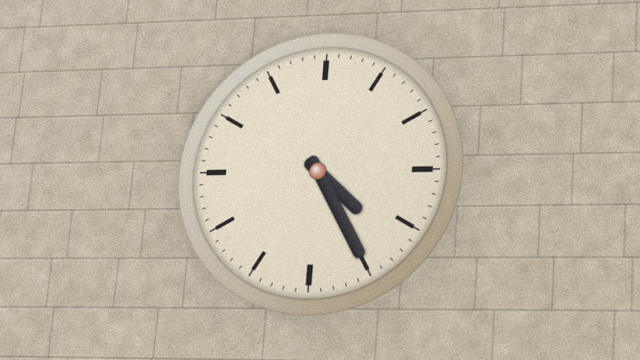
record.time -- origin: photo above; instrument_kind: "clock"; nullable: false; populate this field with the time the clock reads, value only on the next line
4:25
